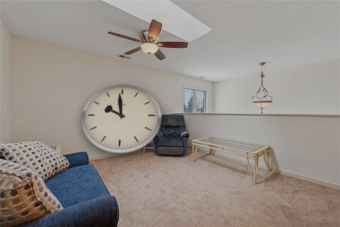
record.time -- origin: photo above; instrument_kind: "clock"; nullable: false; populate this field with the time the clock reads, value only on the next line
9:59
